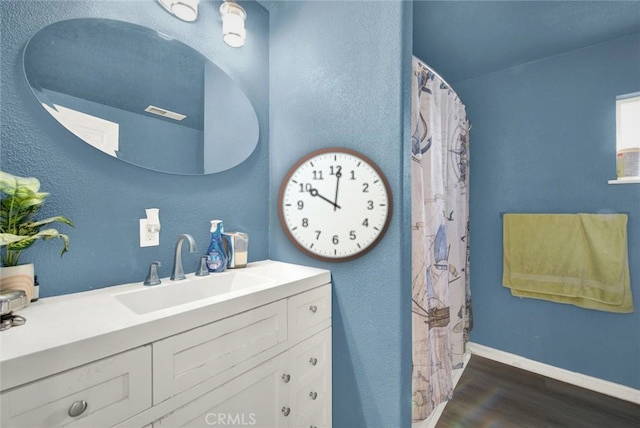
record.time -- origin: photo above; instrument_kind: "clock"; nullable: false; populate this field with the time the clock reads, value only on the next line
10:01
